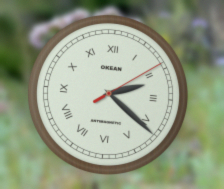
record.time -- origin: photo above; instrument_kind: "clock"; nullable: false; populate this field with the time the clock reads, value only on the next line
2:21:09
